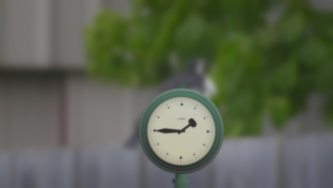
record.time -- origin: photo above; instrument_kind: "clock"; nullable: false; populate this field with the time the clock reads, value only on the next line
1:45
